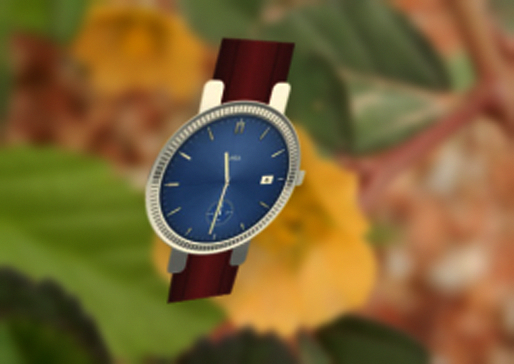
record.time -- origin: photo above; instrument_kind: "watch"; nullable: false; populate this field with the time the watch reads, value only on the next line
11:31
